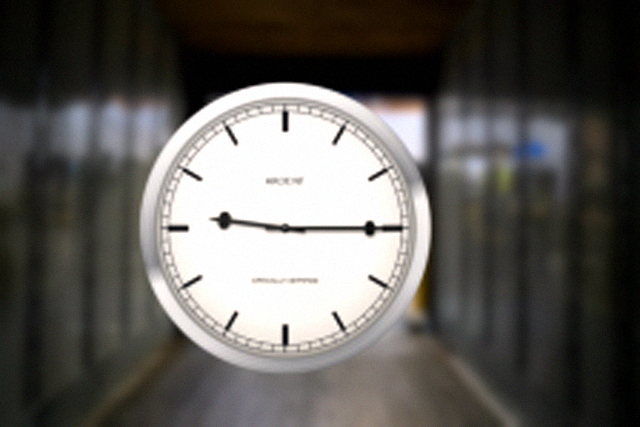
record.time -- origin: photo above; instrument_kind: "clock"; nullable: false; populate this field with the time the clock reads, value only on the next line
9:15
